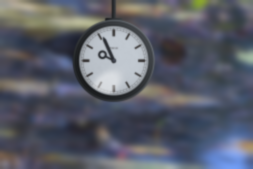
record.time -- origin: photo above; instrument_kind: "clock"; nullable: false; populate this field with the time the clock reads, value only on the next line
9:56
